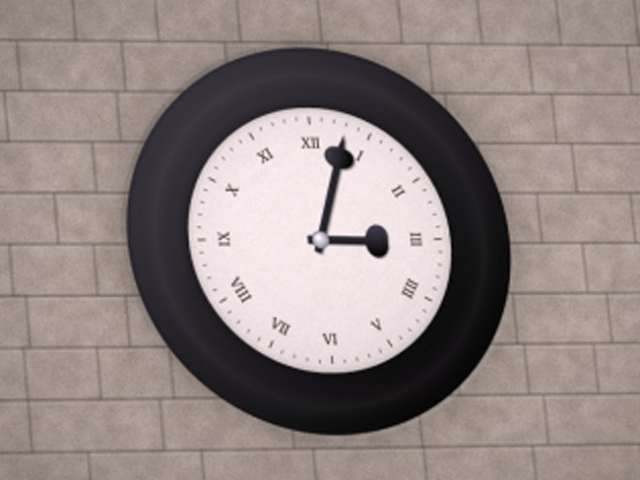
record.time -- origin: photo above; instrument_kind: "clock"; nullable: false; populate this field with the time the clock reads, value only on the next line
3:03
